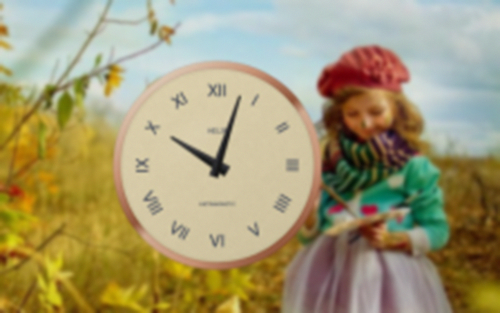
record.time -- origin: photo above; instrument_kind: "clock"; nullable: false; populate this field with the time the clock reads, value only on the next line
10:03
